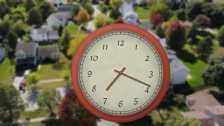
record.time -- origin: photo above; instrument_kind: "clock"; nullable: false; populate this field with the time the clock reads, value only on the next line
7:19
